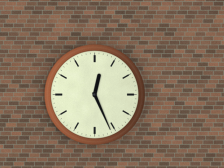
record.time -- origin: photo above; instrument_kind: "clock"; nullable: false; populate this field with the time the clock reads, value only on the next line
12:26
